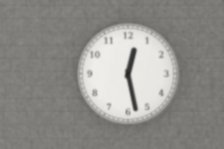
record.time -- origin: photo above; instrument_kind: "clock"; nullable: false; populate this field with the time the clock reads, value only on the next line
12:28
